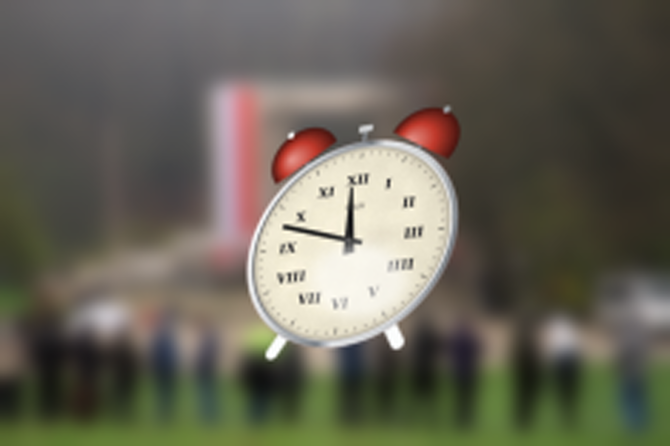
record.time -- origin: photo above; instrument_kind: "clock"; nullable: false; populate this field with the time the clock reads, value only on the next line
11:48
